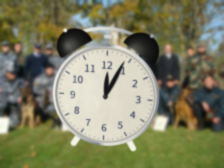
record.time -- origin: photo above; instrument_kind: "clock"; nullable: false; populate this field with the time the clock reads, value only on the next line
12:04
